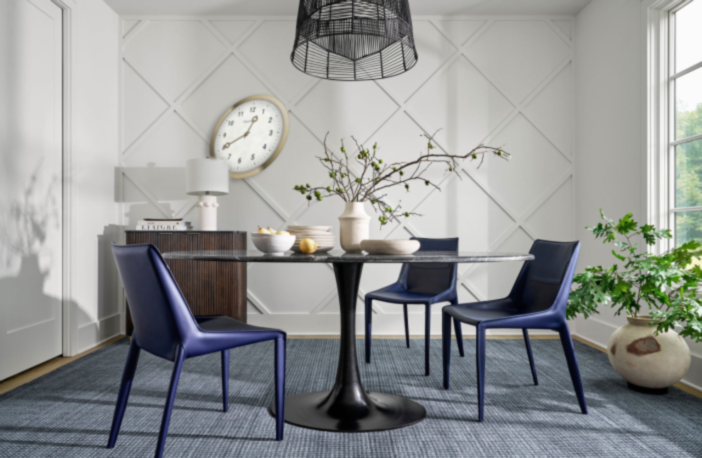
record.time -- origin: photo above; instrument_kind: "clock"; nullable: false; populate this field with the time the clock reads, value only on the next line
12:40
